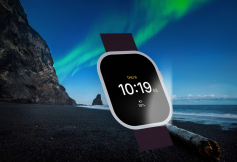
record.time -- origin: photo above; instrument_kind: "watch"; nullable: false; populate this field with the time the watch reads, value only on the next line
10:19
